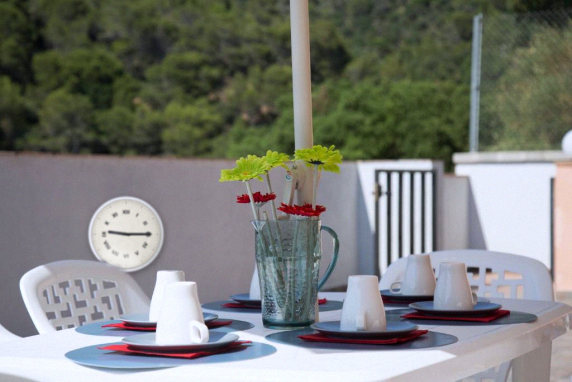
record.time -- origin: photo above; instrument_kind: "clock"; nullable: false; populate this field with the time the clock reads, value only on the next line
9:15
